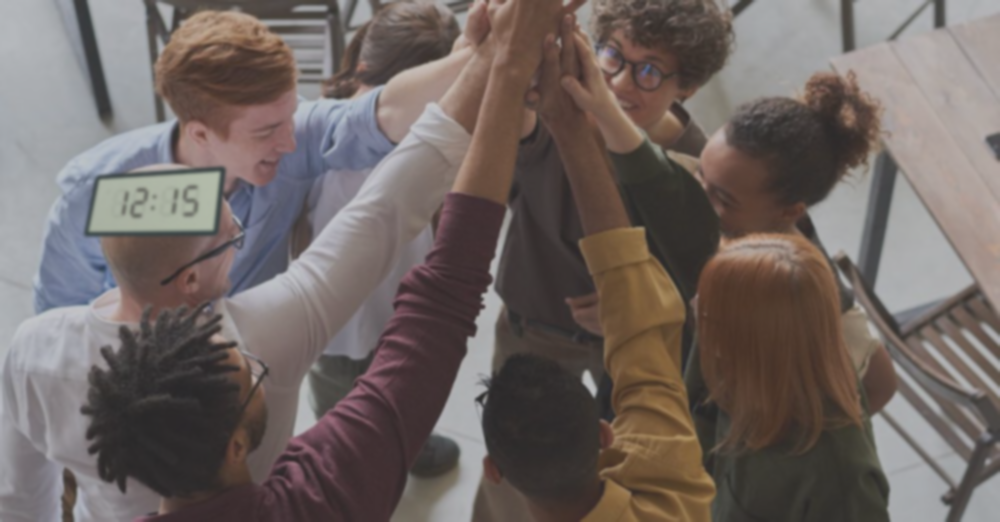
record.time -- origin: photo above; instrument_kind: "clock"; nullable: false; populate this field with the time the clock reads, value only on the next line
12:15
